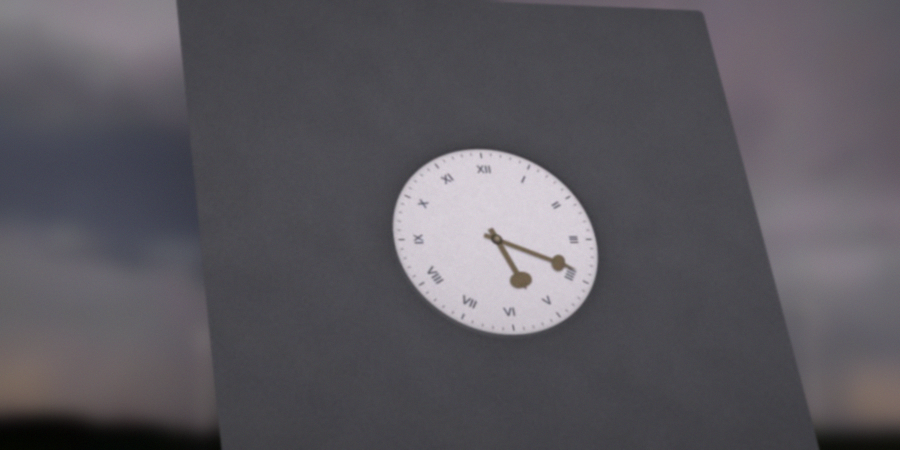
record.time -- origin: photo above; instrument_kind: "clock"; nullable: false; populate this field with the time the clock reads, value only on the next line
5:19
